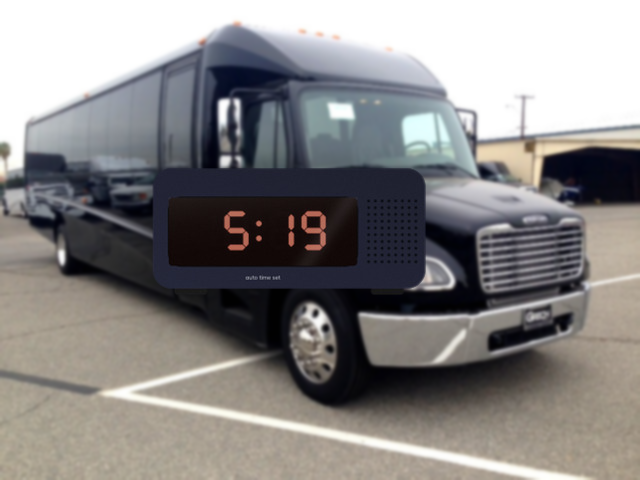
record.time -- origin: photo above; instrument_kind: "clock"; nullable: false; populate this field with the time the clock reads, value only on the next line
5:19
